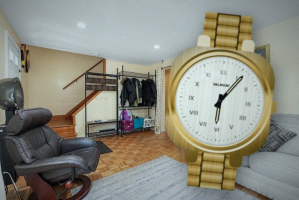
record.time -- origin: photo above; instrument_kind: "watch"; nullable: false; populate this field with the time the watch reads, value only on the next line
6:06
